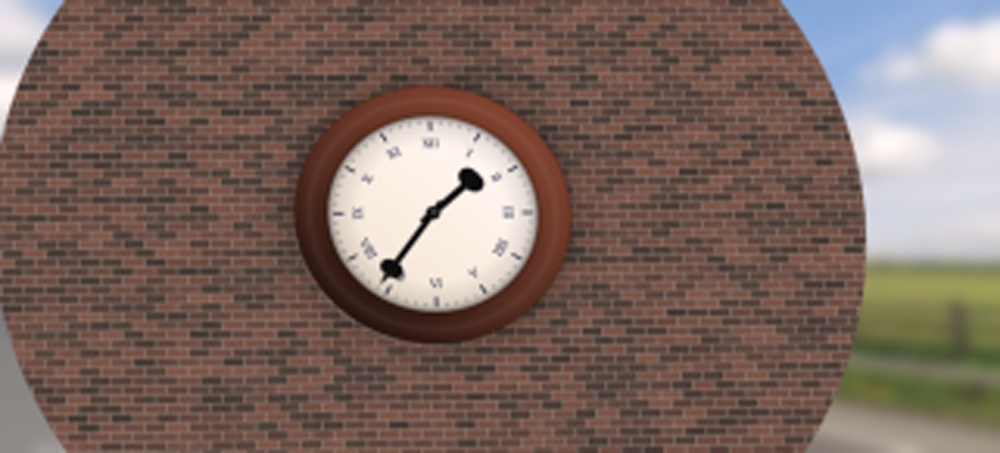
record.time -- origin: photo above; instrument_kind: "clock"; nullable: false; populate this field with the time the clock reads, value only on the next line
1:36
